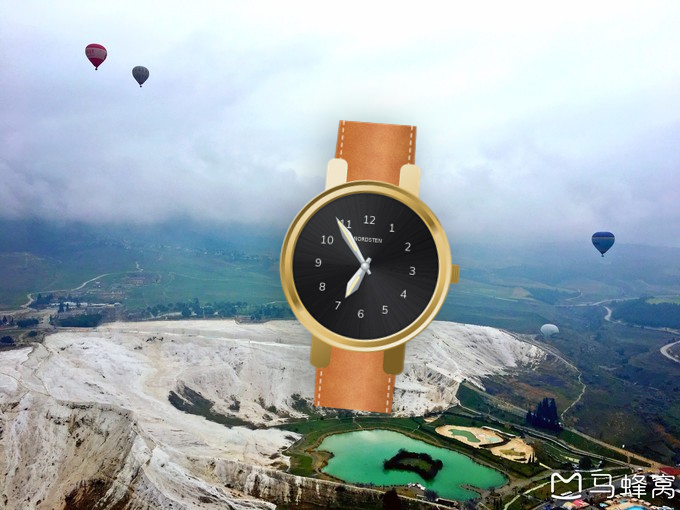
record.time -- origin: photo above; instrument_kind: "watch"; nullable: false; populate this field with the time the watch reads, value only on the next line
6:54
